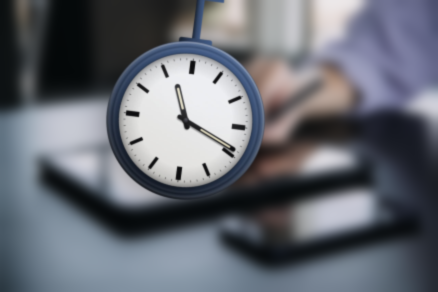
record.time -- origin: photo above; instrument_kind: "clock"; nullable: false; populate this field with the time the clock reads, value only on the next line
11:19
